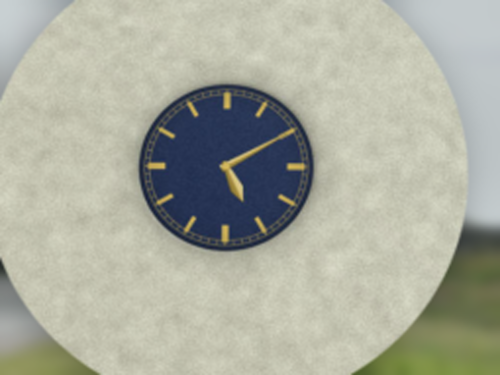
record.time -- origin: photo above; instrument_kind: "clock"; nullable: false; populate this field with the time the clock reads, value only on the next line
5:10
